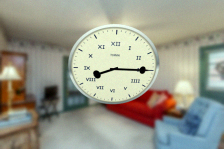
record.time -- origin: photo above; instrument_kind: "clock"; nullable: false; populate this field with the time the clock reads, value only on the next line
8:15
